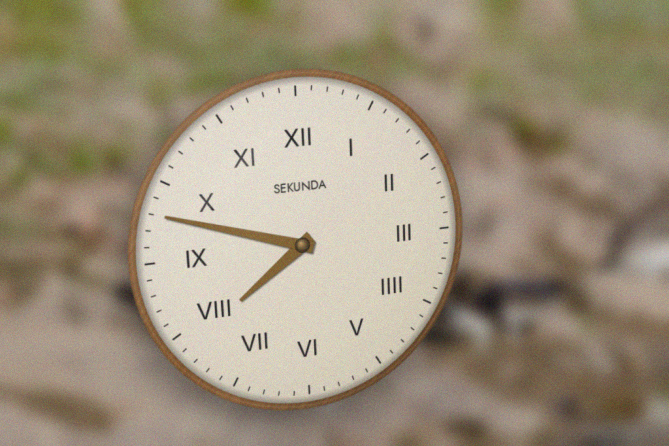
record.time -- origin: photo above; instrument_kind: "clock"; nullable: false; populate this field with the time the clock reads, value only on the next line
7:48
